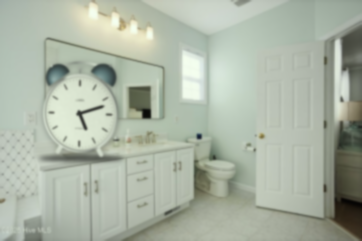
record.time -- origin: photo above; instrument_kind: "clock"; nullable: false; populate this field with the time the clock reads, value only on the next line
5:12
